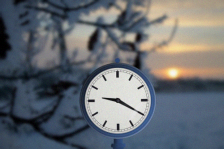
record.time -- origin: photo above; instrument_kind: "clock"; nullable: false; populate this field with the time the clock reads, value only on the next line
9:20
